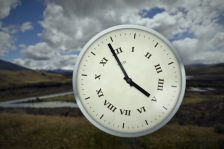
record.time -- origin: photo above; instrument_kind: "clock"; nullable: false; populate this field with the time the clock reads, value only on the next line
4:59
